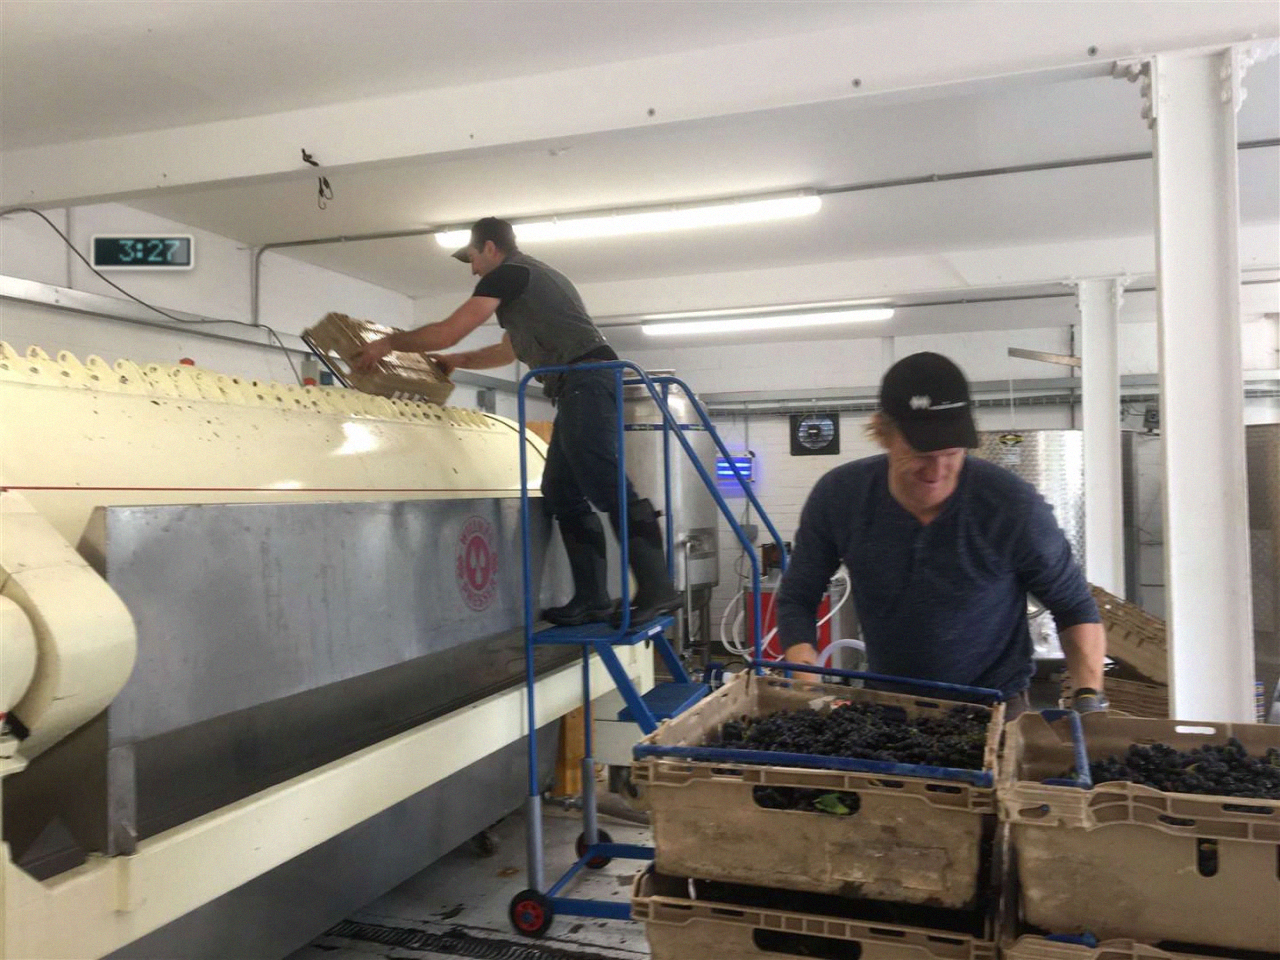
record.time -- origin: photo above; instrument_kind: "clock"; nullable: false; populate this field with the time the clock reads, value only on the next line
3:27
